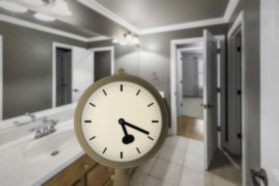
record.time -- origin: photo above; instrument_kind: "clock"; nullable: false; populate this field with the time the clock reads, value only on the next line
5:19
